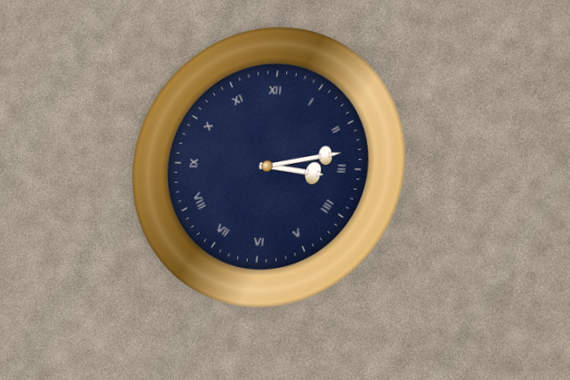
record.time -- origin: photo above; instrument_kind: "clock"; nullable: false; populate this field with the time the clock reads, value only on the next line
3:13
